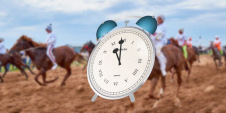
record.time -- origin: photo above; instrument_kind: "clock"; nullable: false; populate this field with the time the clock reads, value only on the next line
10:59
